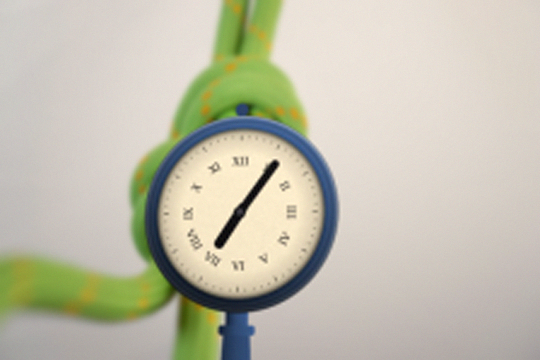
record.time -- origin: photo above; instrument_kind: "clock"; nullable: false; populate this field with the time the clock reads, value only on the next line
7:06
